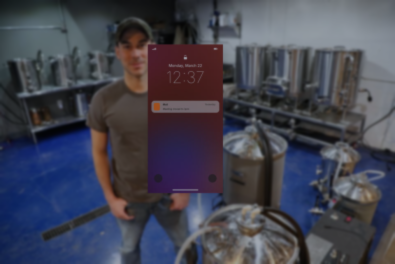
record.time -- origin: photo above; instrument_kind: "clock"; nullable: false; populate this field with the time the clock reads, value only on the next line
12:37
